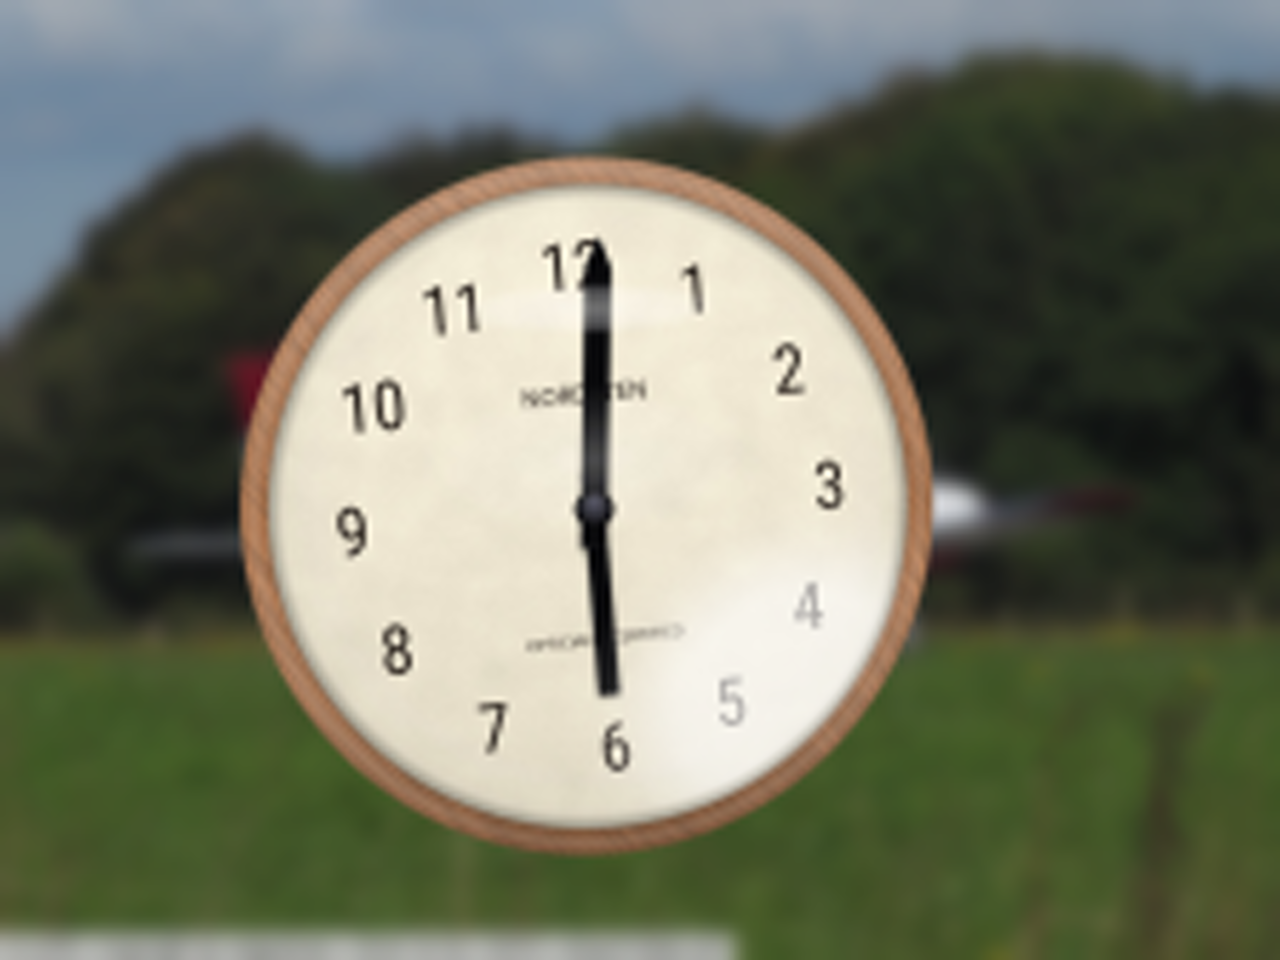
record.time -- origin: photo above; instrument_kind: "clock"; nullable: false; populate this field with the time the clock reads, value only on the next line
6:01
